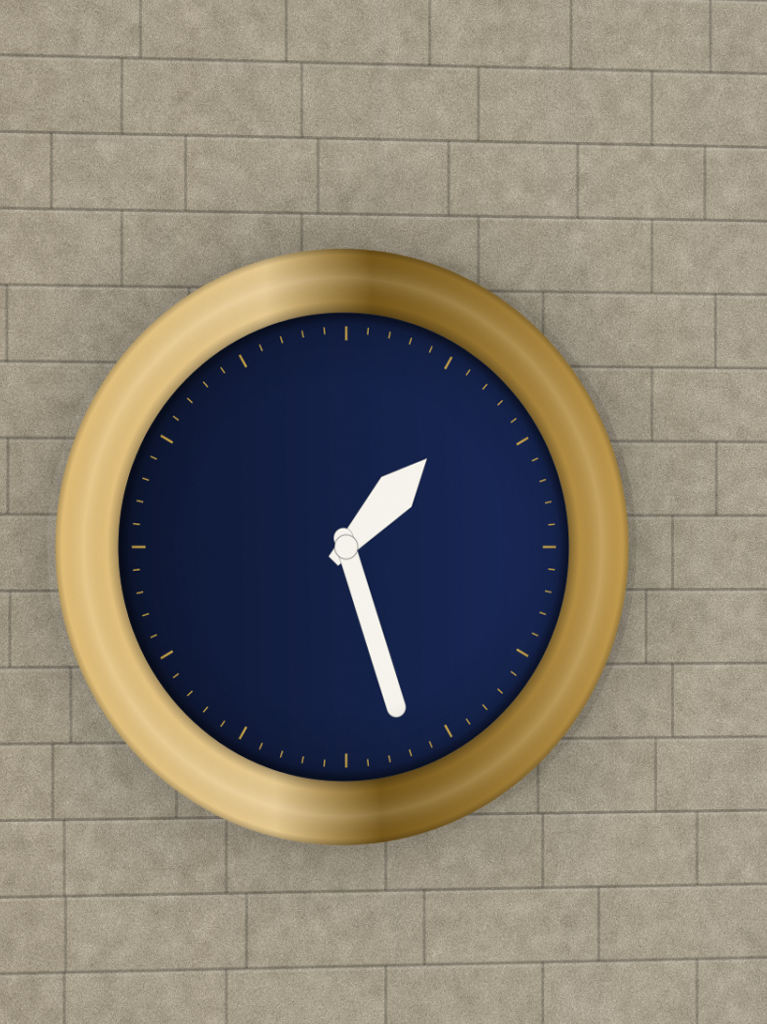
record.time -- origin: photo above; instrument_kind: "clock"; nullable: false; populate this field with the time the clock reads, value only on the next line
1:27
